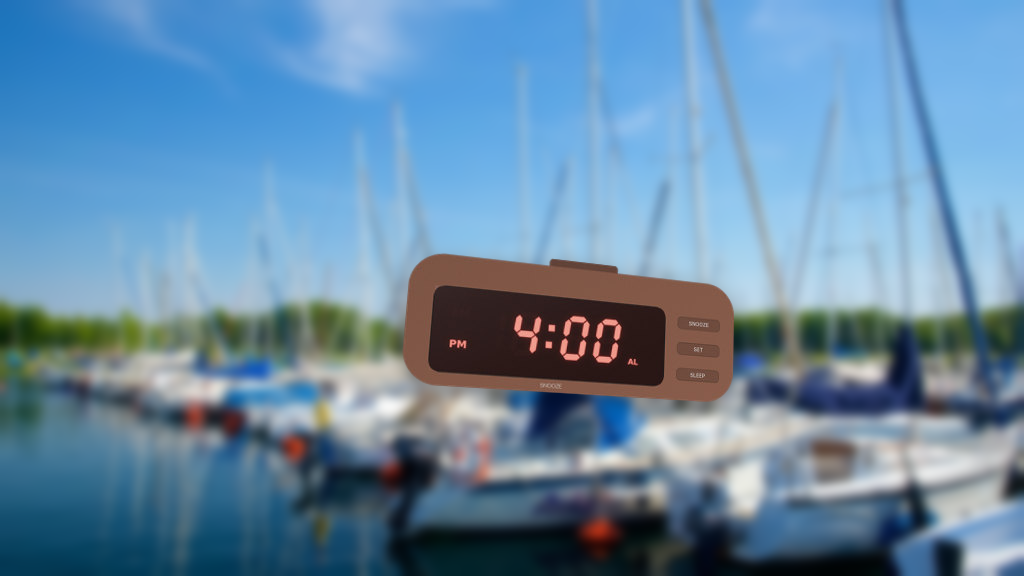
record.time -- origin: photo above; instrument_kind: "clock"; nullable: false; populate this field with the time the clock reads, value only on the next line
4:00
